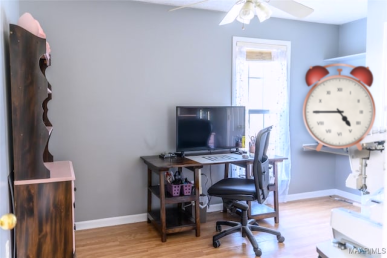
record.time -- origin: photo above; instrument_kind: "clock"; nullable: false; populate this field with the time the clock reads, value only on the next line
4:45
